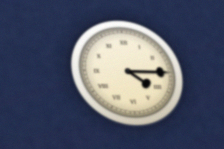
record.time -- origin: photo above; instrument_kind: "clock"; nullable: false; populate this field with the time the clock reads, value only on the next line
4:15
